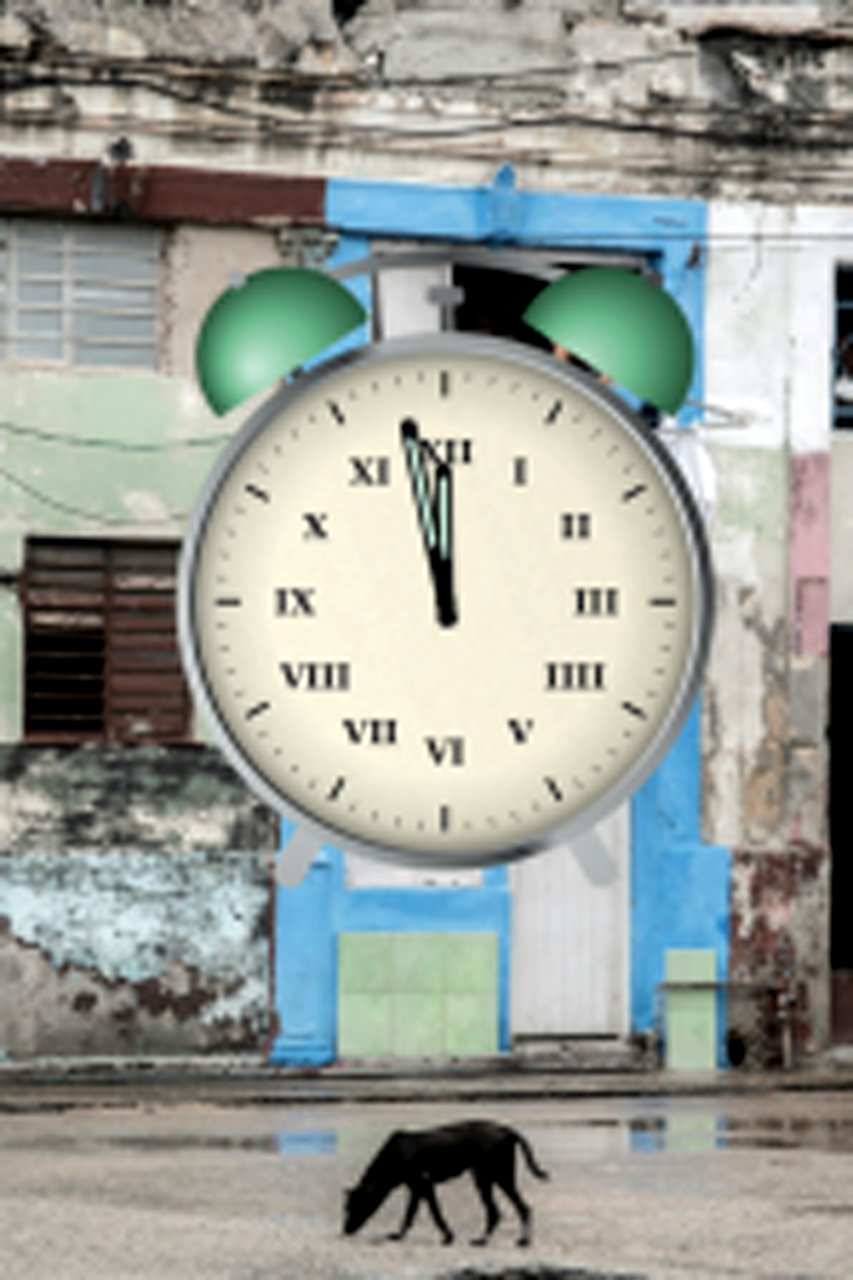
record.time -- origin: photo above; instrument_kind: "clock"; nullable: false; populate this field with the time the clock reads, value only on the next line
11:58
